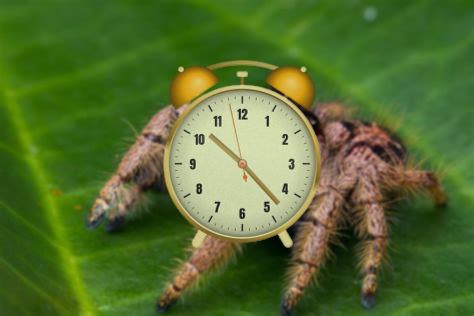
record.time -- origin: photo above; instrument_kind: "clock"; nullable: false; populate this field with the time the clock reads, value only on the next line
10:22:58
